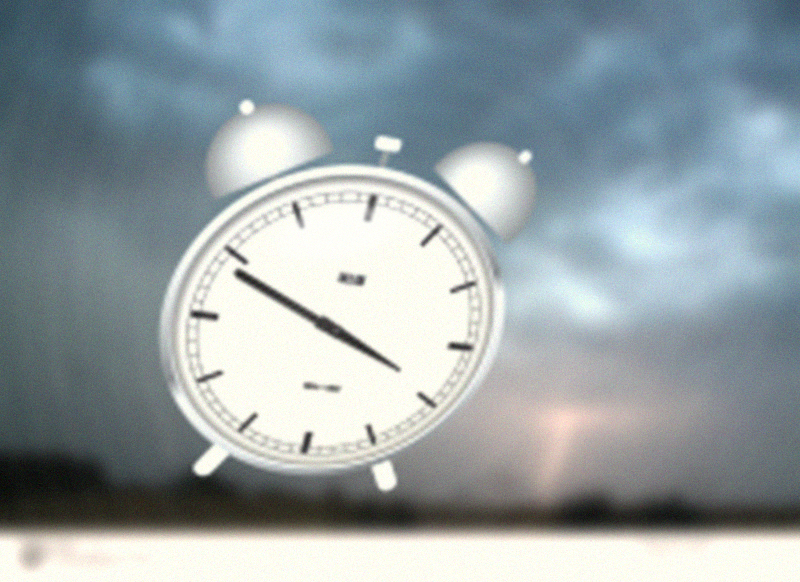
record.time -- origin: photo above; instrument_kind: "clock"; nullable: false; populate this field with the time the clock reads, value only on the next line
3:49
